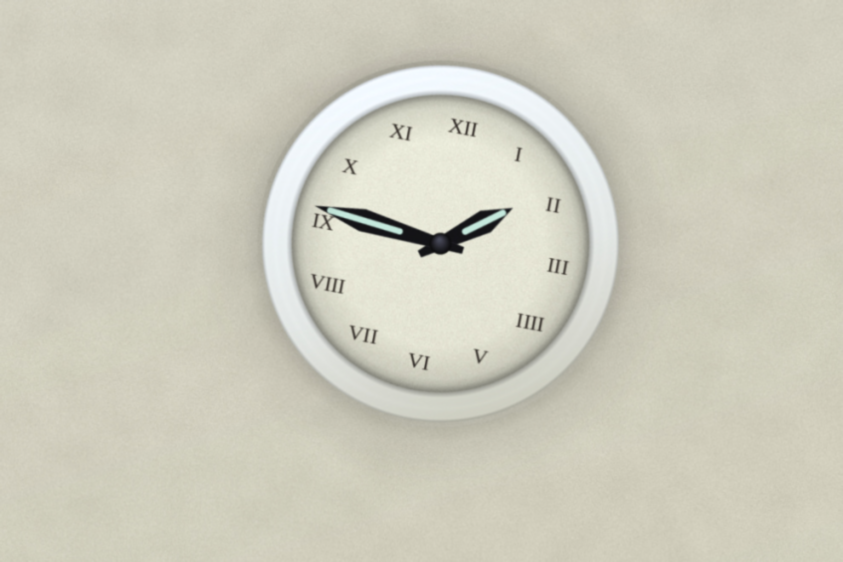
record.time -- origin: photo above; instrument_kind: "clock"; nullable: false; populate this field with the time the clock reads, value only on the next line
1:46
